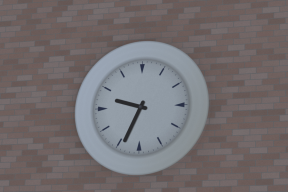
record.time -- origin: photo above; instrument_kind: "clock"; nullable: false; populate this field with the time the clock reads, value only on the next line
9:34
